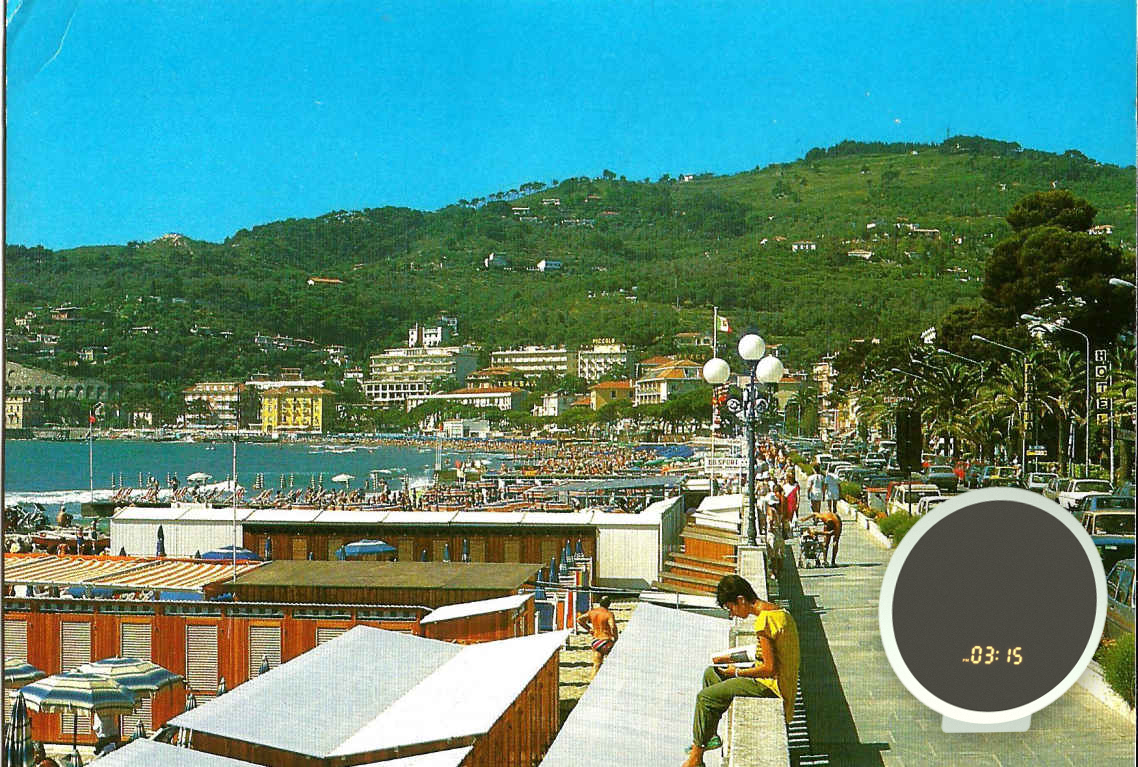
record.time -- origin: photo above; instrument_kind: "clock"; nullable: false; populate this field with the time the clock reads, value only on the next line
3:15
